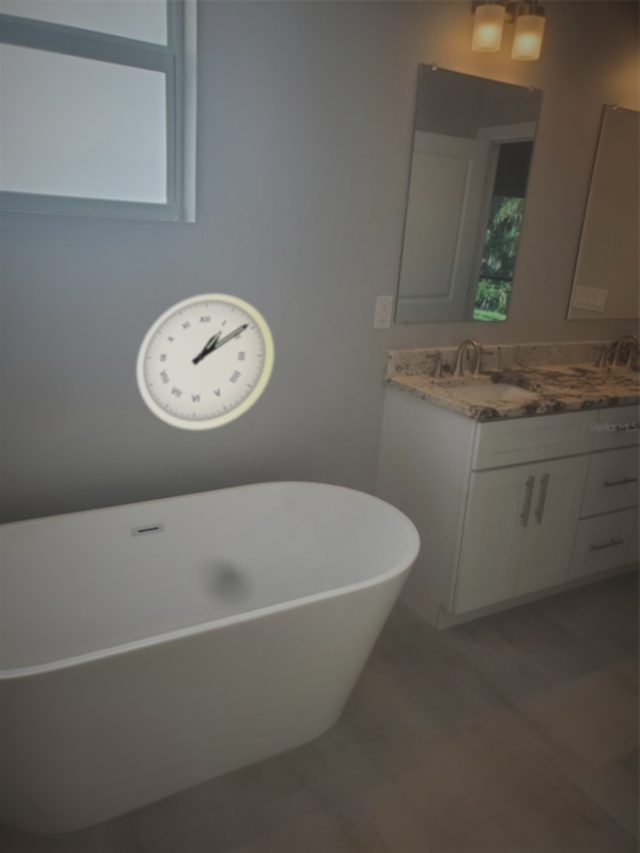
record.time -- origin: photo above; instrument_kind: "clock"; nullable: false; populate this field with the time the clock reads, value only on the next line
1:09
